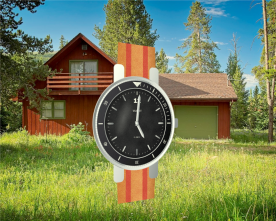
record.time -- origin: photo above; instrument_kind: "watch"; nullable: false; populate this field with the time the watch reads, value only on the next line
5:01
